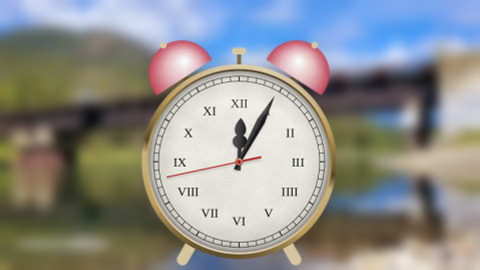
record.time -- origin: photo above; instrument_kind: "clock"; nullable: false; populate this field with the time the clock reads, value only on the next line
12:04:43
